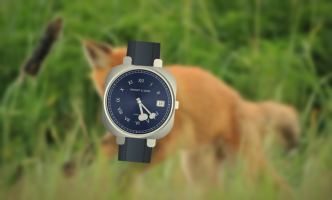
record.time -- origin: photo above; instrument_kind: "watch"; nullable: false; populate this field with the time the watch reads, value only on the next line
5:22
